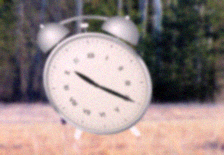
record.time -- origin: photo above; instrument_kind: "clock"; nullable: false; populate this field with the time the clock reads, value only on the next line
10:20
